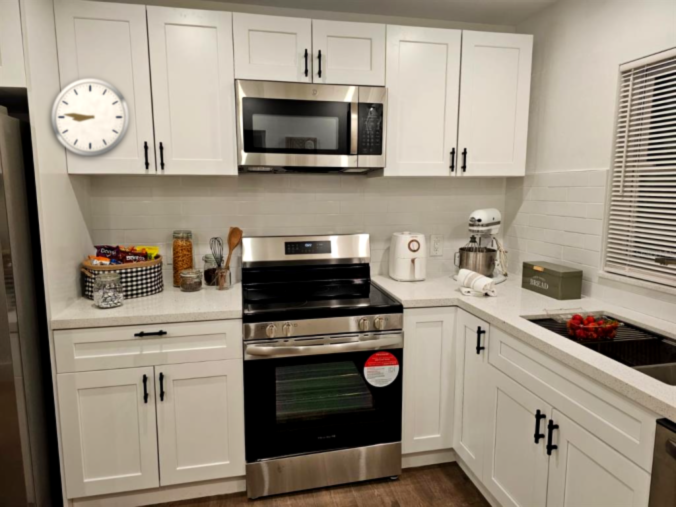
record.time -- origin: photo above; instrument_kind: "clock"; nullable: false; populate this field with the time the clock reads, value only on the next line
8:46
